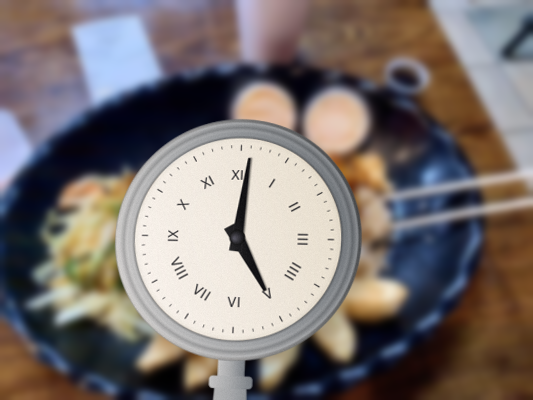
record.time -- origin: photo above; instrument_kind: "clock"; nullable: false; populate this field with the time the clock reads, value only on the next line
5:01
